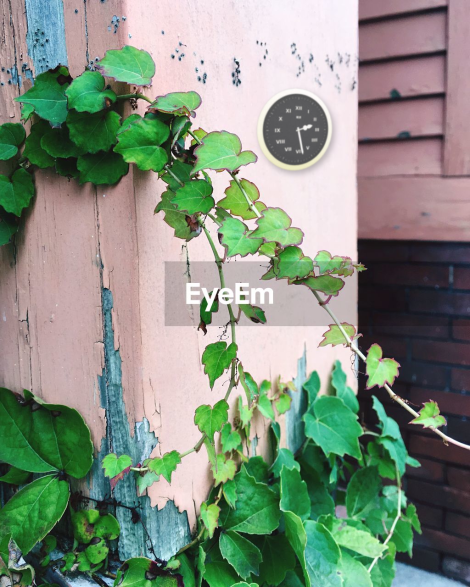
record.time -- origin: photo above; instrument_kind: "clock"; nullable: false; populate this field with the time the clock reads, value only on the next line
2:28
